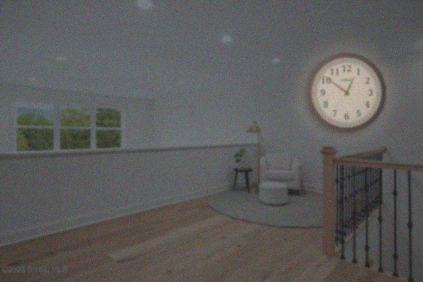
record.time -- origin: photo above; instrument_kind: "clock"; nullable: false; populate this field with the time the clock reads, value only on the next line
12:51
